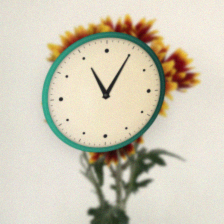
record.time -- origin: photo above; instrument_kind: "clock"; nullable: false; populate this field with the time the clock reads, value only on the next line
11:05
